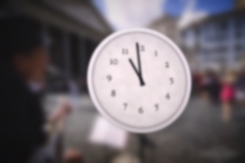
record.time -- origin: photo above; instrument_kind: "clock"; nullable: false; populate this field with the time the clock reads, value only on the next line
10:59
